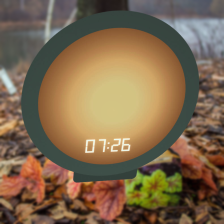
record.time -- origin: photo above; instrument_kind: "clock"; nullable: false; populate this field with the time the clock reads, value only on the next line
7:26
